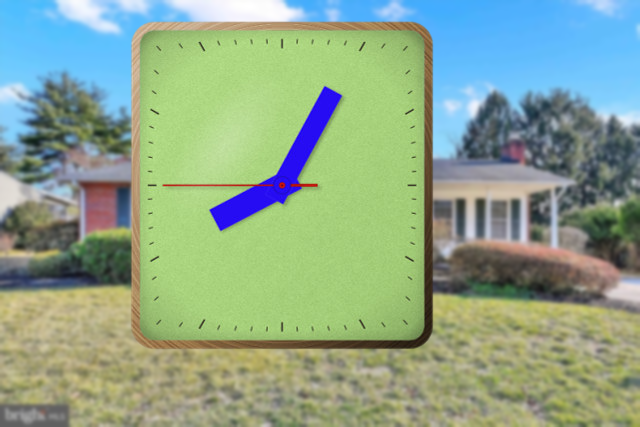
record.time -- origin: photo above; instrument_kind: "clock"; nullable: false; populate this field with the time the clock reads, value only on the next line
8:04:45
